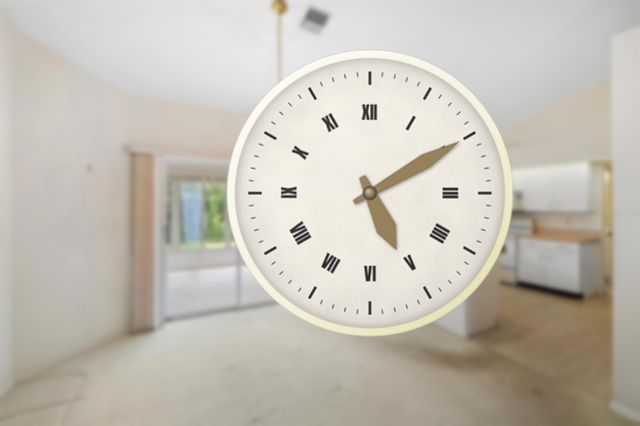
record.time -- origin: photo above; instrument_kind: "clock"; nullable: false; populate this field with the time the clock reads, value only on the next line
5:10
